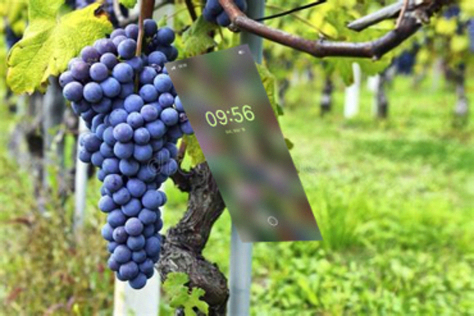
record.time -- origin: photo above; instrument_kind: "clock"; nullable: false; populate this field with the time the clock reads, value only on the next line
9:56
